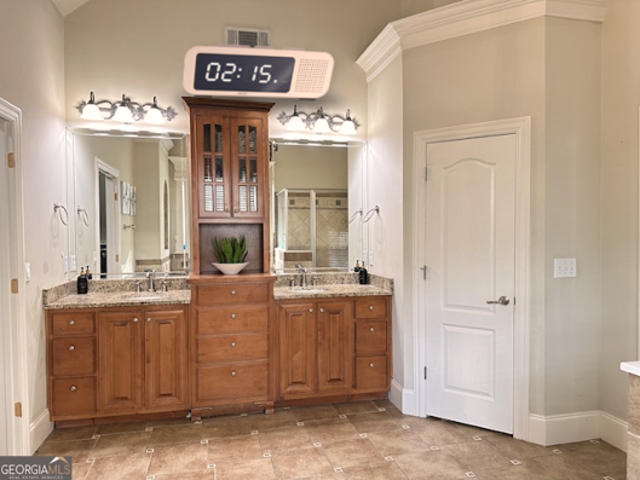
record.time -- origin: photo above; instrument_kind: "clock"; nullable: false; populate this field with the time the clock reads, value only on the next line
2:15
